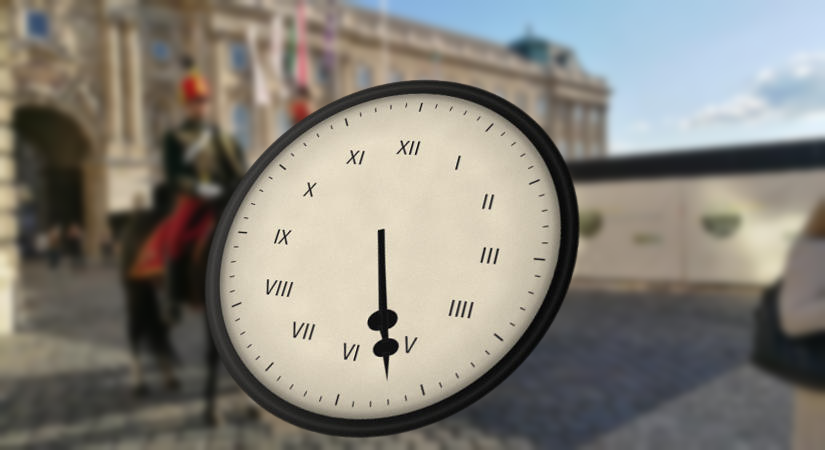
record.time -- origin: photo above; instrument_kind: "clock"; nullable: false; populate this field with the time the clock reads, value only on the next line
5:27
